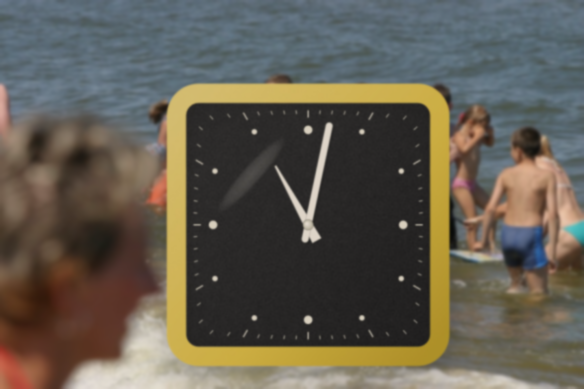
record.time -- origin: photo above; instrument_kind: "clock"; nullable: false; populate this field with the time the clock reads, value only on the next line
11:02
